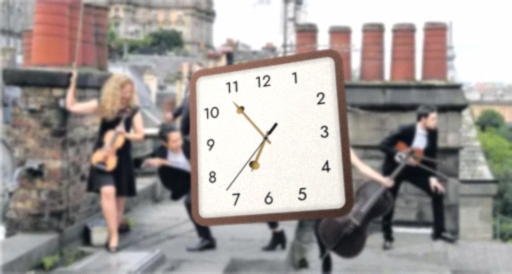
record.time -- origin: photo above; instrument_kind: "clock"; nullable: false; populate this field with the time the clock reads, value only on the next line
6:53:37
